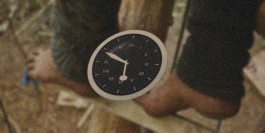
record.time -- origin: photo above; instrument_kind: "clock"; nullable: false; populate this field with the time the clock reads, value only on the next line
5:49
